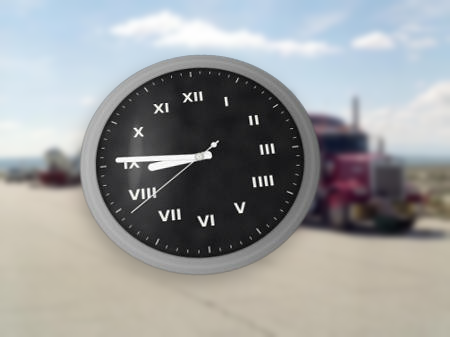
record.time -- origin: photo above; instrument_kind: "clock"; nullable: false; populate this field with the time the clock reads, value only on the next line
8:45:39
